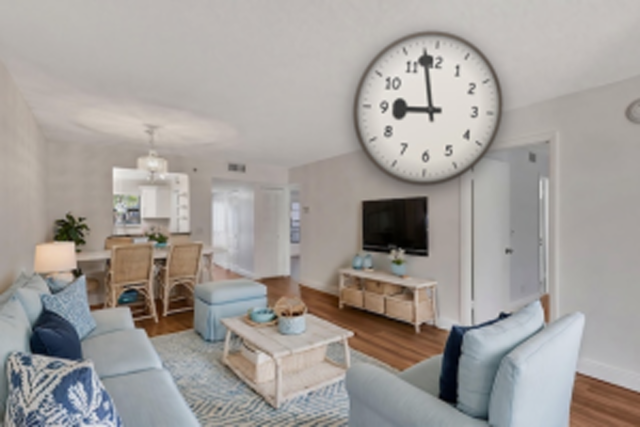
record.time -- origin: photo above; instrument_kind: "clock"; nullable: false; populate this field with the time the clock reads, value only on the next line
8:58
